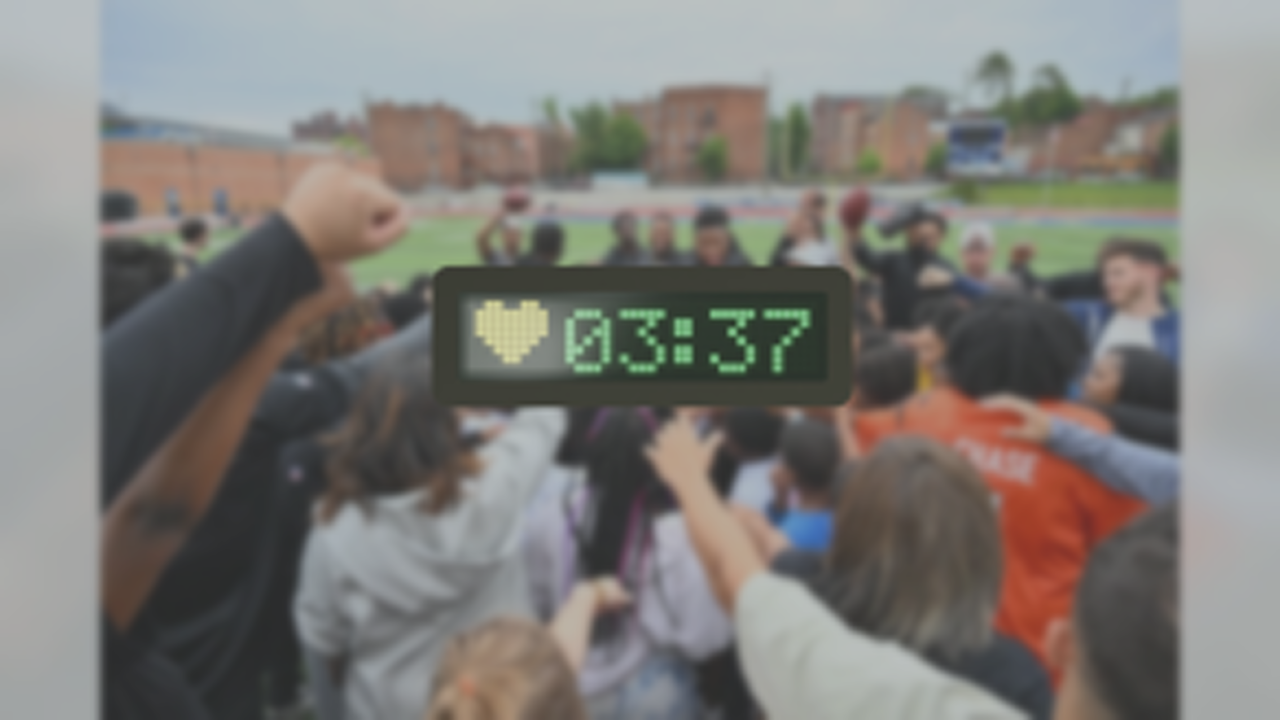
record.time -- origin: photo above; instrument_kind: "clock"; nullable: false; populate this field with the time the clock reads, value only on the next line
3:37
